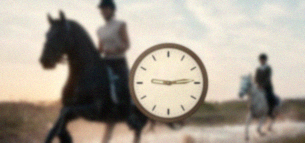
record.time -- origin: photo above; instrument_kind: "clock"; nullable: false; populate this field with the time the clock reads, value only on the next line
9:14
